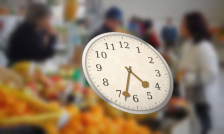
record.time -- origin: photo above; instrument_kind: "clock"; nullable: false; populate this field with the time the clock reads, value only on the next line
4:33
